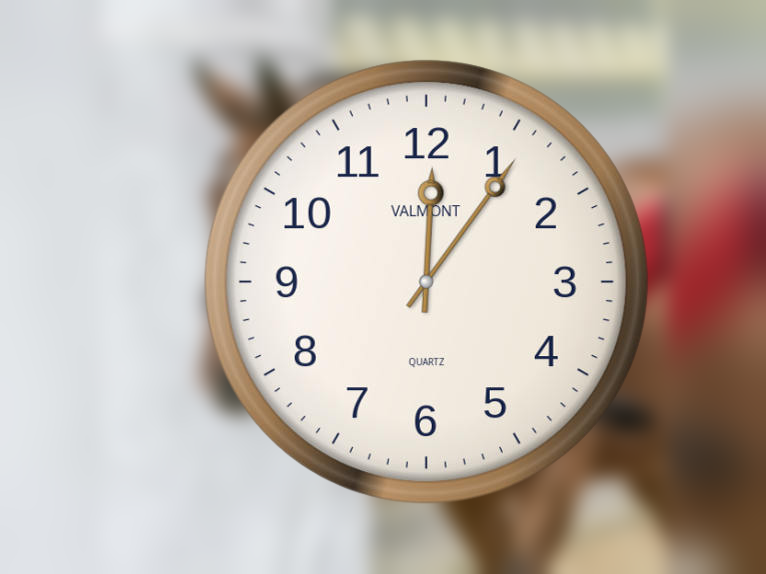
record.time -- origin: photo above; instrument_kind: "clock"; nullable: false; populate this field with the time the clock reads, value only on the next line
12:06
